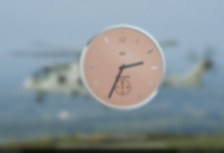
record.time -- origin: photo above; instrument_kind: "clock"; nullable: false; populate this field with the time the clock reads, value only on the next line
2:34
